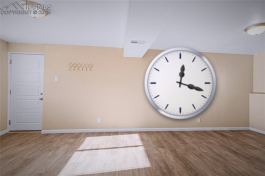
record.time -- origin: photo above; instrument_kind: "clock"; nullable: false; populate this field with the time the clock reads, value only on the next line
12:18
